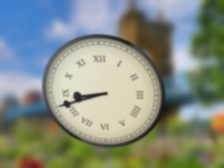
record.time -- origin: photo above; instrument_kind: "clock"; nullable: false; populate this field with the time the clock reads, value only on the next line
8:42
